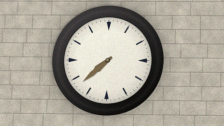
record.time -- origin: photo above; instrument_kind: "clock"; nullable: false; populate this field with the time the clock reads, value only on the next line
7:38
